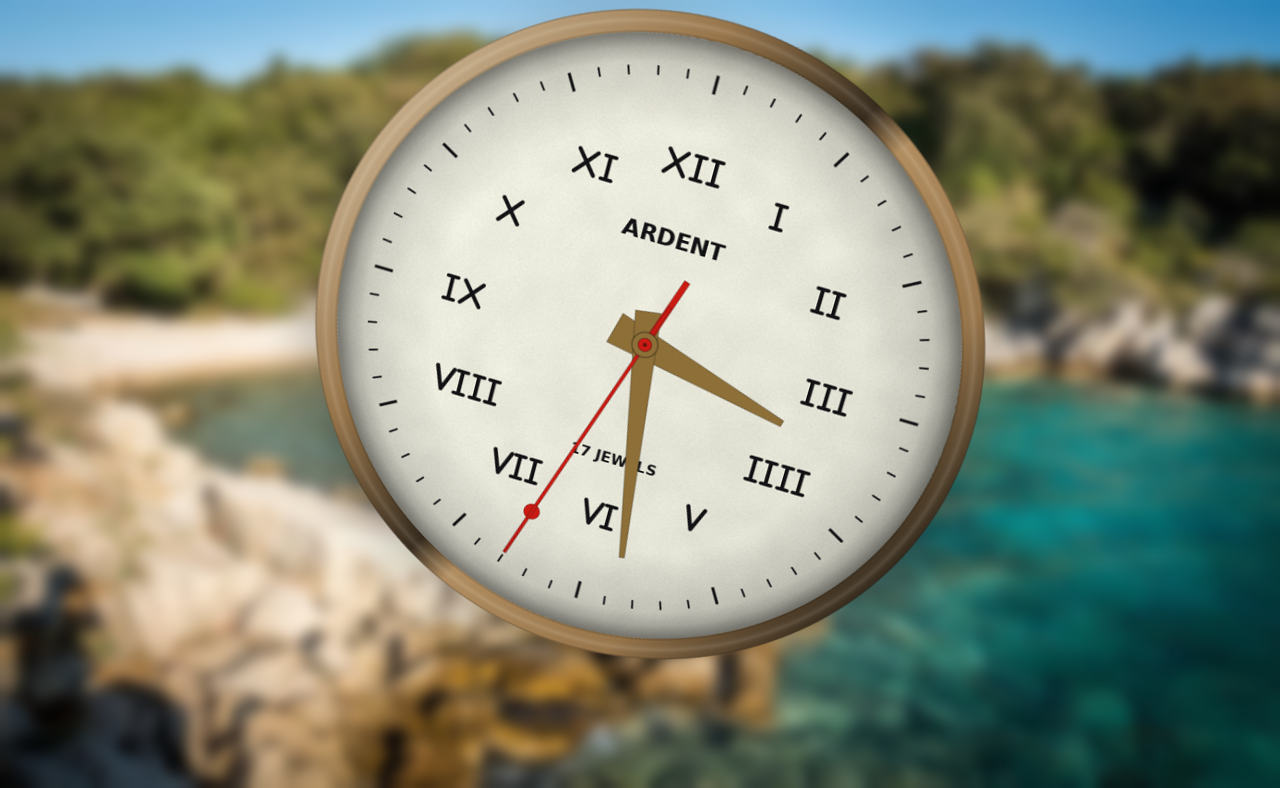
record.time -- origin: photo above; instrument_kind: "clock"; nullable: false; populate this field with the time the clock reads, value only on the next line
3:28:33
